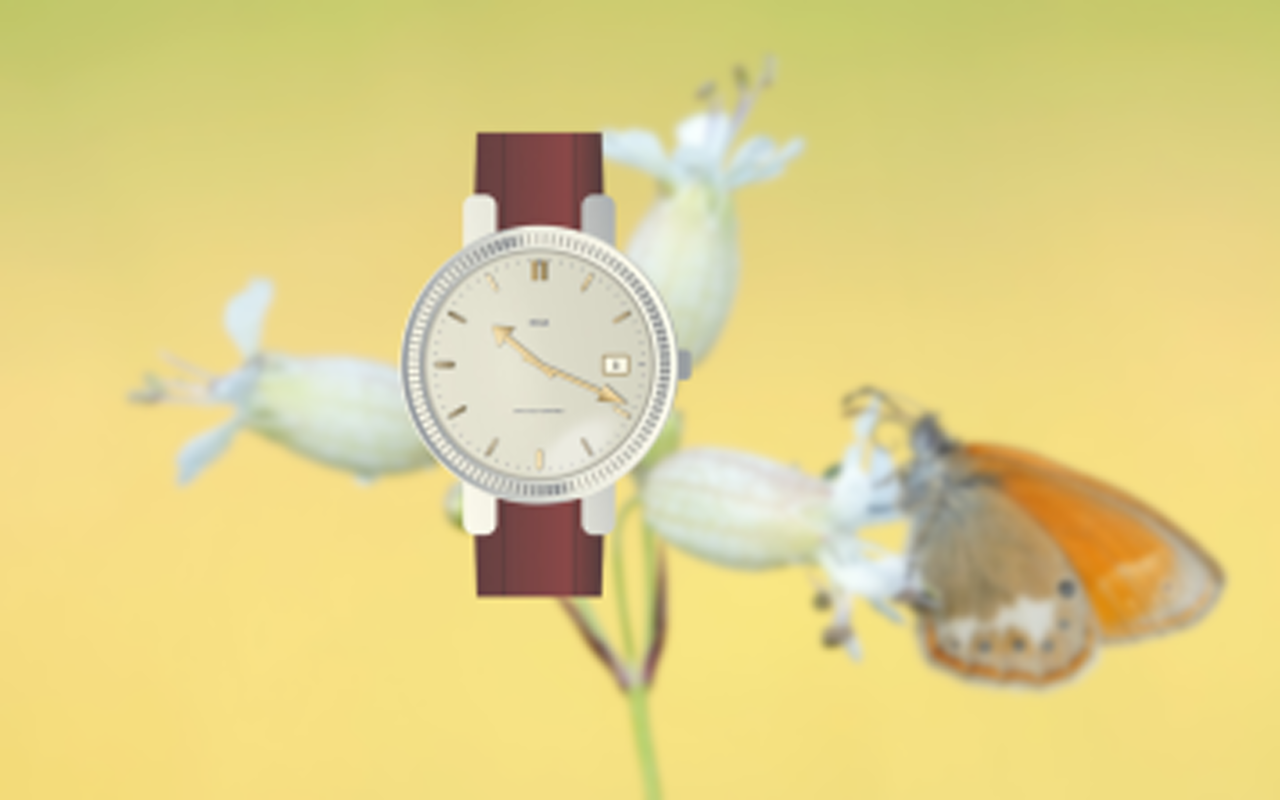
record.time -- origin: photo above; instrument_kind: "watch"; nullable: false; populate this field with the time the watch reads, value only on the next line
10:19
